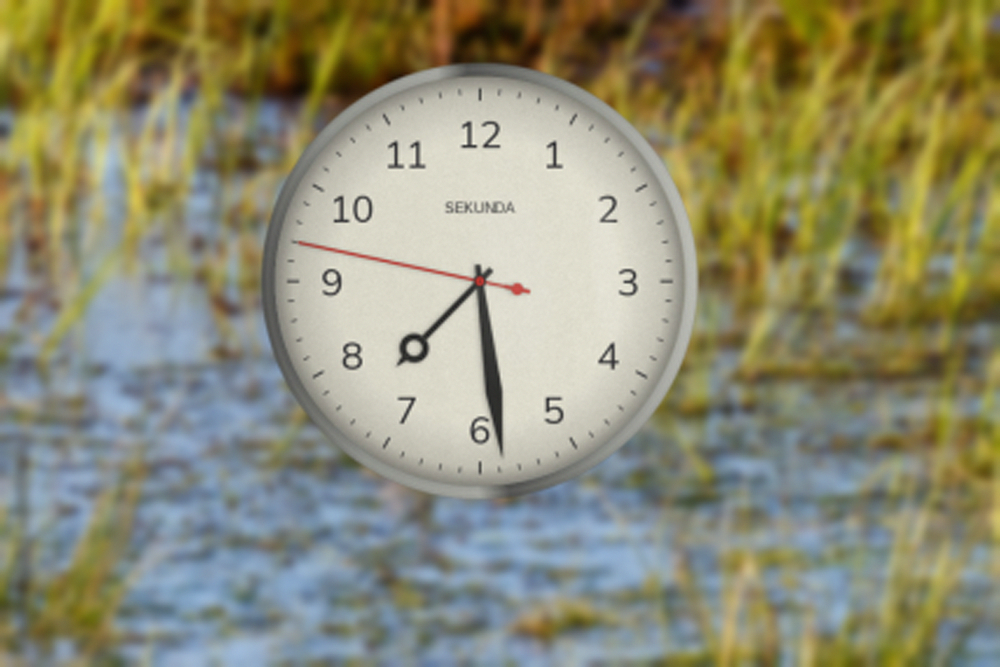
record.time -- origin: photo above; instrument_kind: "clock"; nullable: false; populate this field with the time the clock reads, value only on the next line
7:28:47
